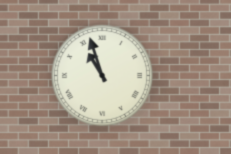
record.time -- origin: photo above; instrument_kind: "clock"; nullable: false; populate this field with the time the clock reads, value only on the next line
10:57
